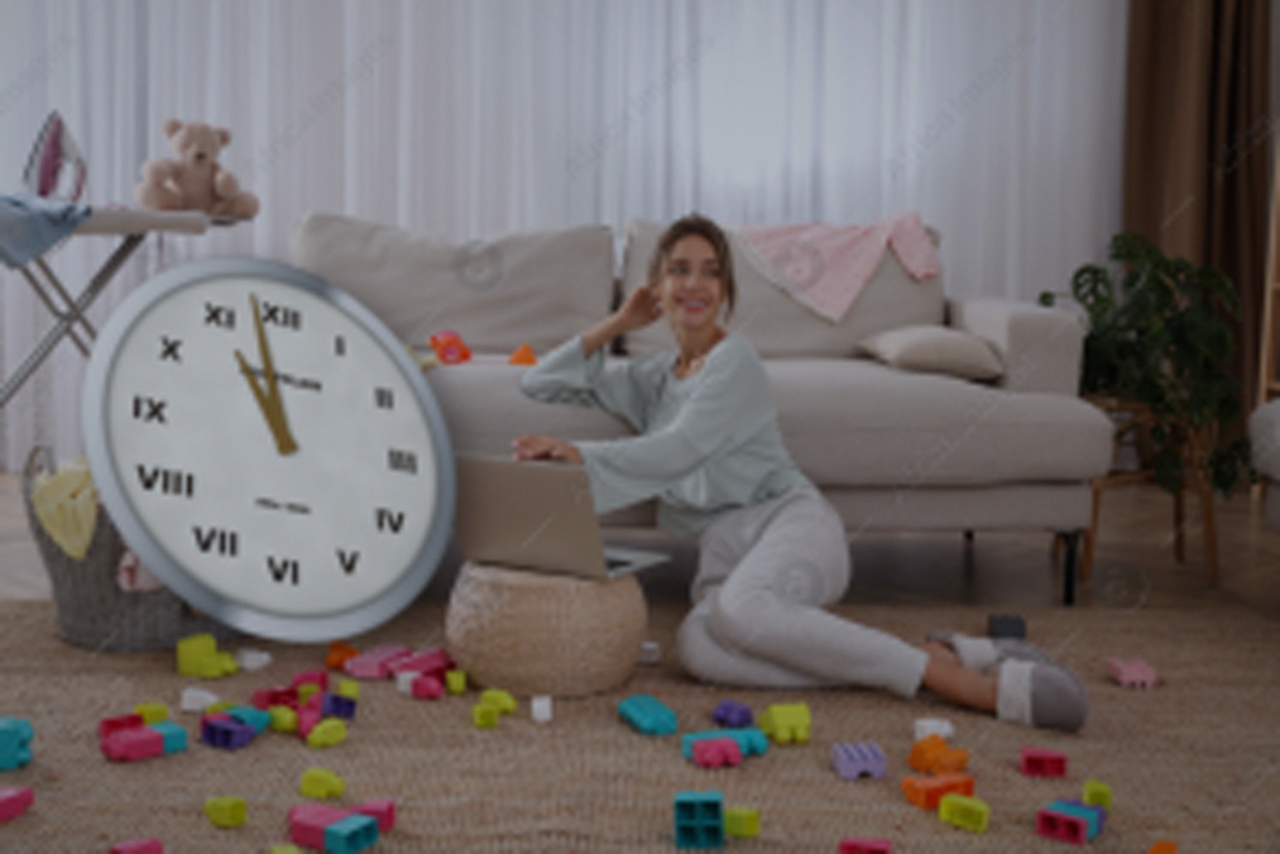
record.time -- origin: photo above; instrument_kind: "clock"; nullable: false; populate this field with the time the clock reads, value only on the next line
10:58
